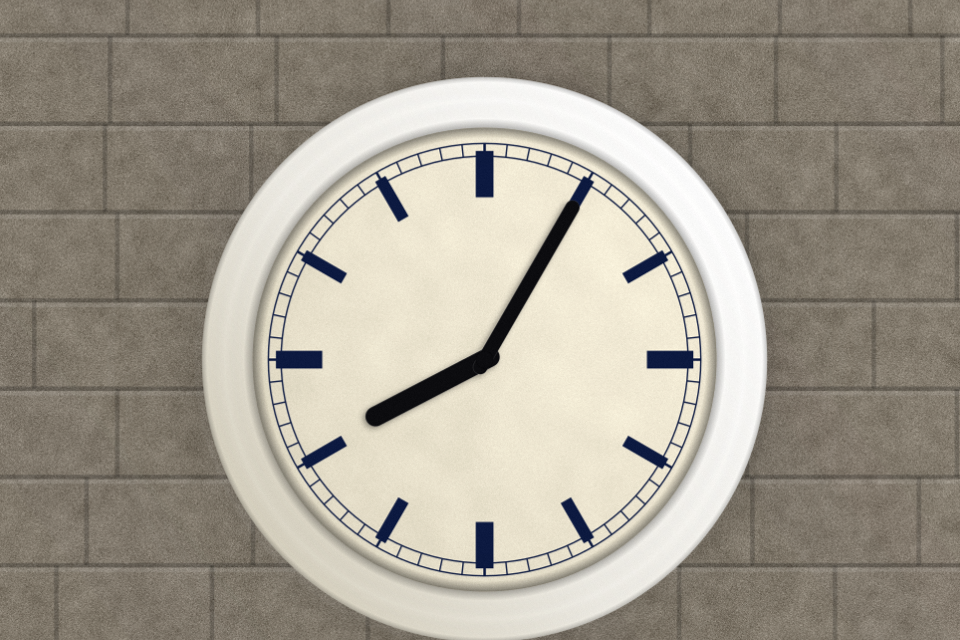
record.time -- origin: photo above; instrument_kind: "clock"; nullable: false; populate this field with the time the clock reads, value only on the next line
8:05
